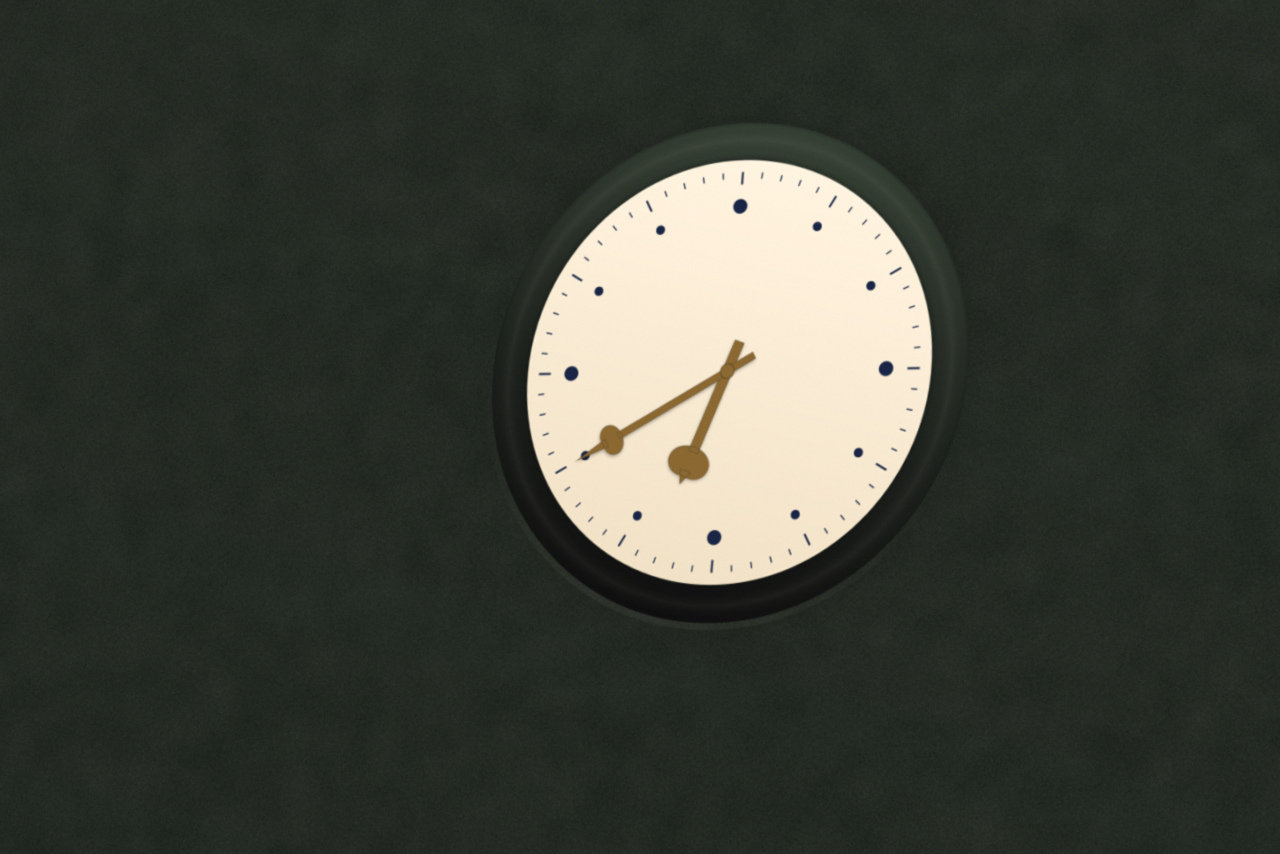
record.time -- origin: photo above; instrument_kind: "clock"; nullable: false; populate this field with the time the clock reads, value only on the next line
6:40
